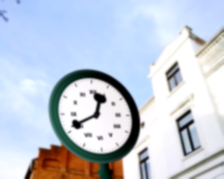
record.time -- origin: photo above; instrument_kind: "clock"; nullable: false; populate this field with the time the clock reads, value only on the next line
12:41
